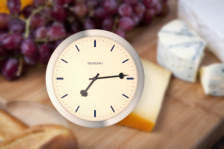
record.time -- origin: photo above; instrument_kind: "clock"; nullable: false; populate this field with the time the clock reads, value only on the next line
7:14
